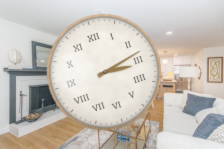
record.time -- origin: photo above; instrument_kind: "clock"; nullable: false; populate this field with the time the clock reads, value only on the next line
3:13
